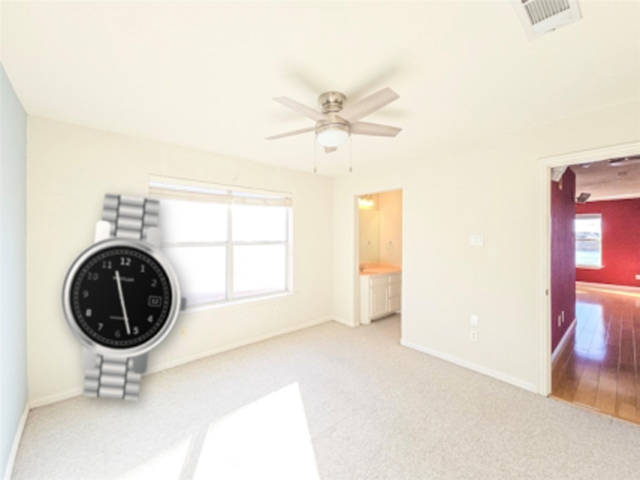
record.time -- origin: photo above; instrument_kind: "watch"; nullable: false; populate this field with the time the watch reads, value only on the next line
11:27
